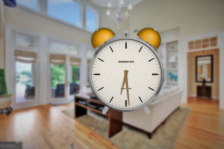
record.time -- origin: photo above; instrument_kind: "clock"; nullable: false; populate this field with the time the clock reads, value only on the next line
6:29
